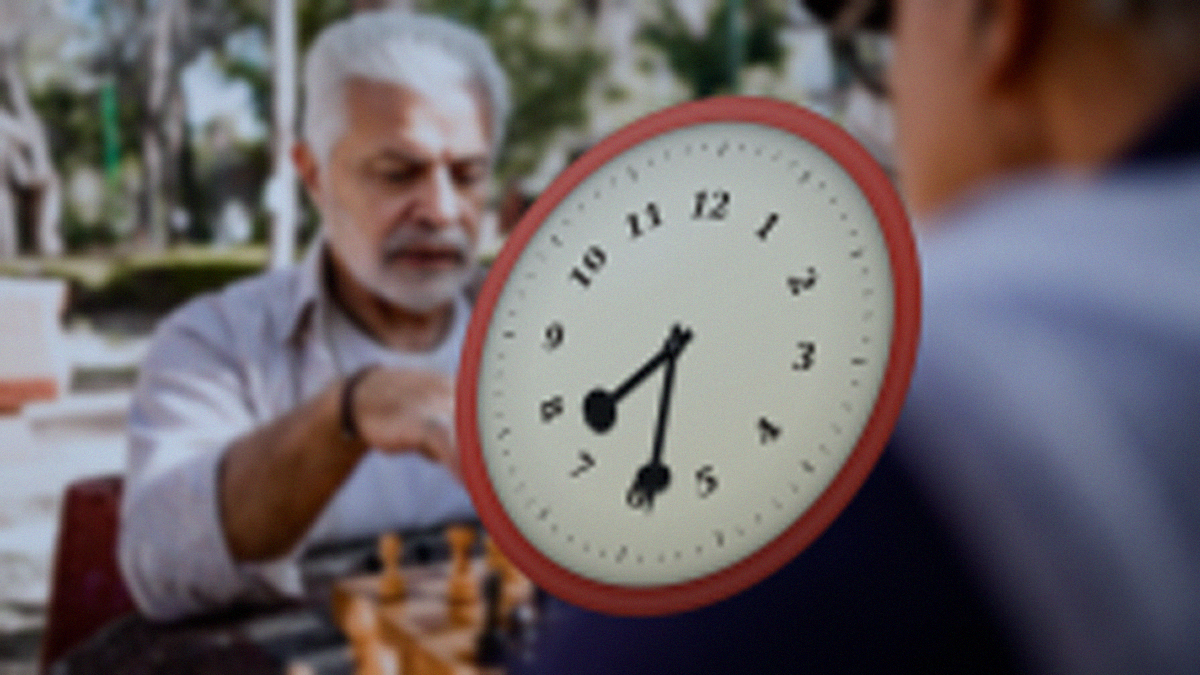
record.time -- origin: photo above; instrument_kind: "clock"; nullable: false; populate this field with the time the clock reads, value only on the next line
7:29
